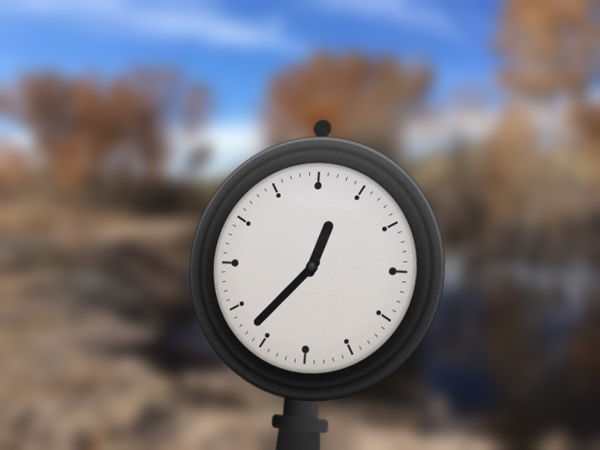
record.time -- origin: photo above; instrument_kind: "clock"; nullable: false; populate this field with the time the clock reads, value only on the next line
12:37
